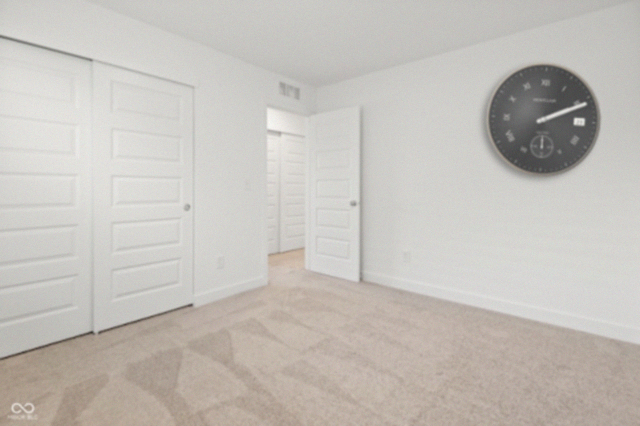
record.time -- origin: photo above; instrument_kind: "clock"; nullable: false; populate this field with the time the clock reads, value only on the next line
2:11
